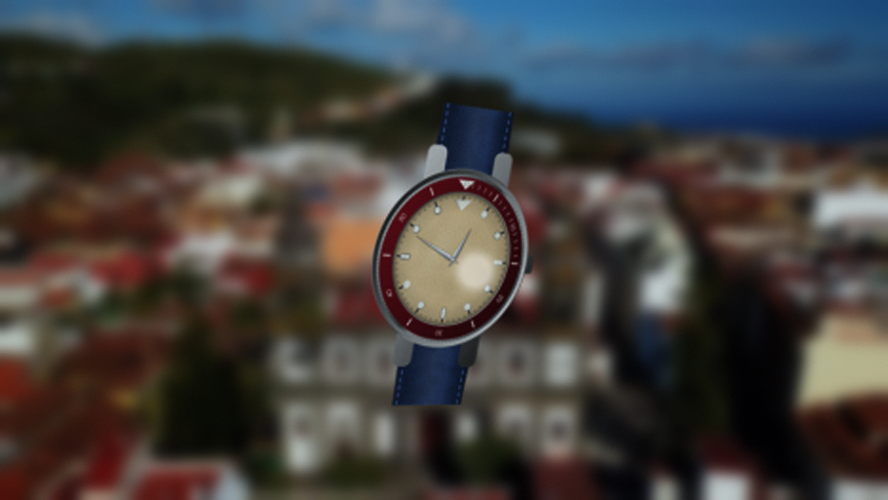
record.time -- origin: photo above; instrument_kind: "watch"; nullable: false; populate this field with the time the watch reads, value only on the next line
12:49
